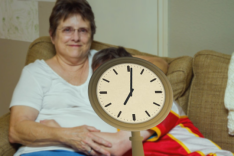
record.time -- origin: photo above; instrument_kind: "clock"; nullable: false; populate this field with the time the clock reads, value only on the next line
7:01
